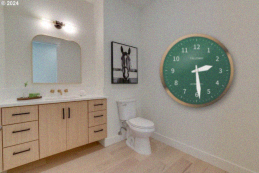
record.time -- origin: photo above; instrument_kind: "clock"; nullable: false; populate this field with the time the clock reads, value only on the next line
2:29
